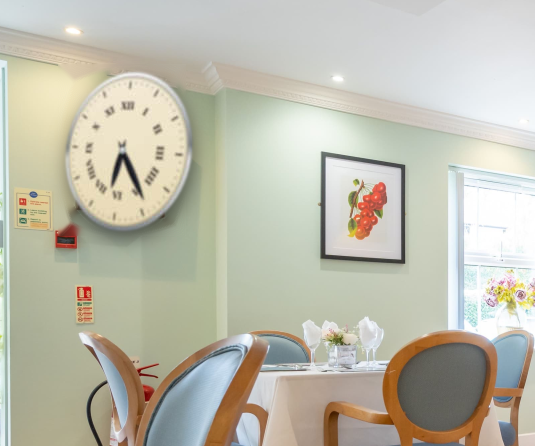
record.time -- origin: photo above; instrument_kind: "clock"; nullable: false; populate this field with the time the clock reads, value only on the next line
6:24
